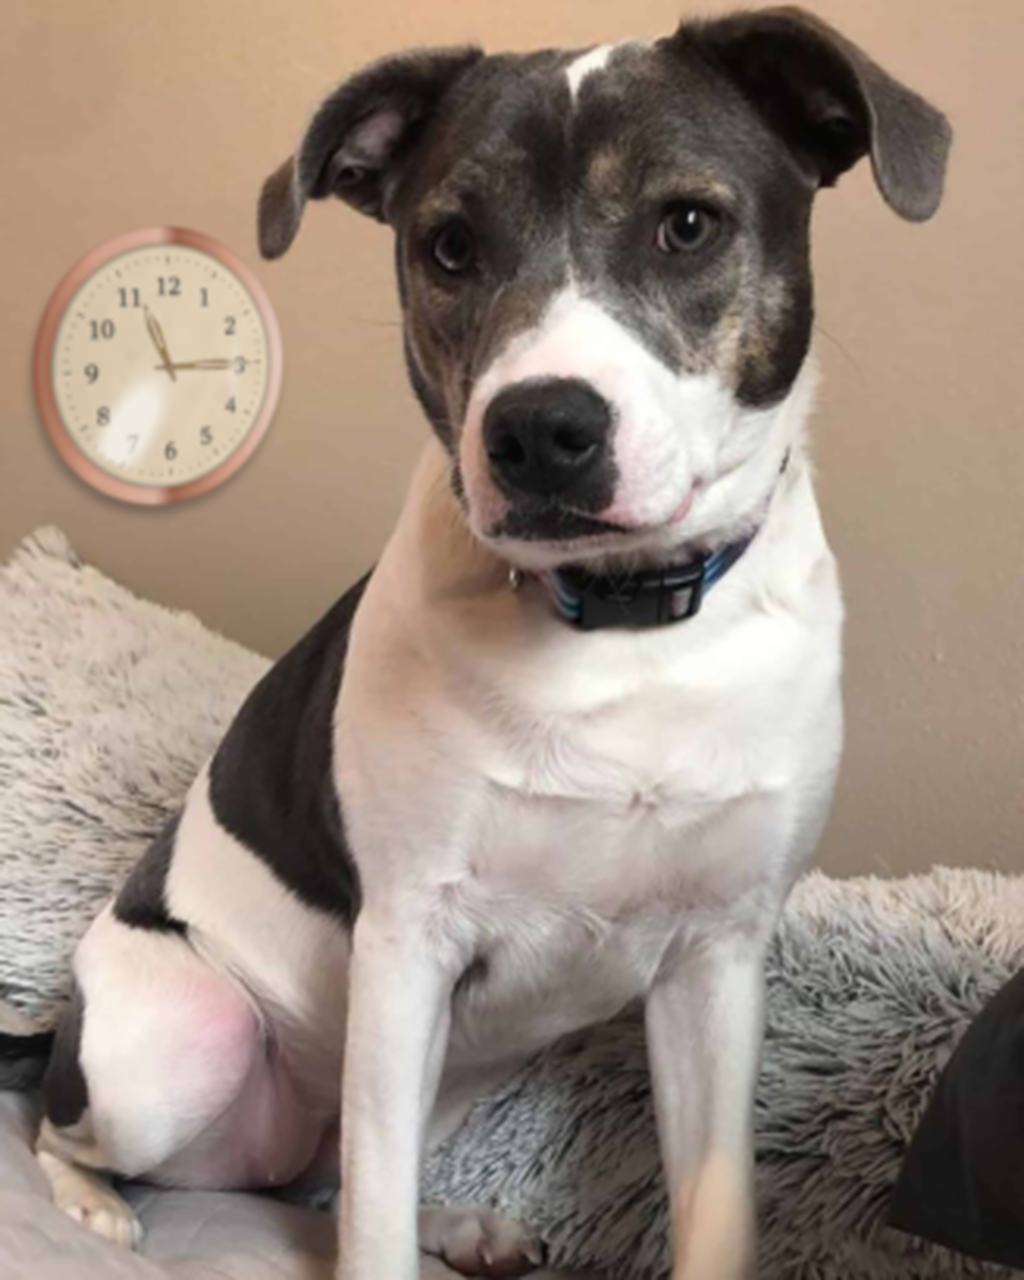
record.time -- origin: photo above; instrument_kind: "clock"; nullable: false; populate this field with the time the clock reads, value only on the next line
11:15
